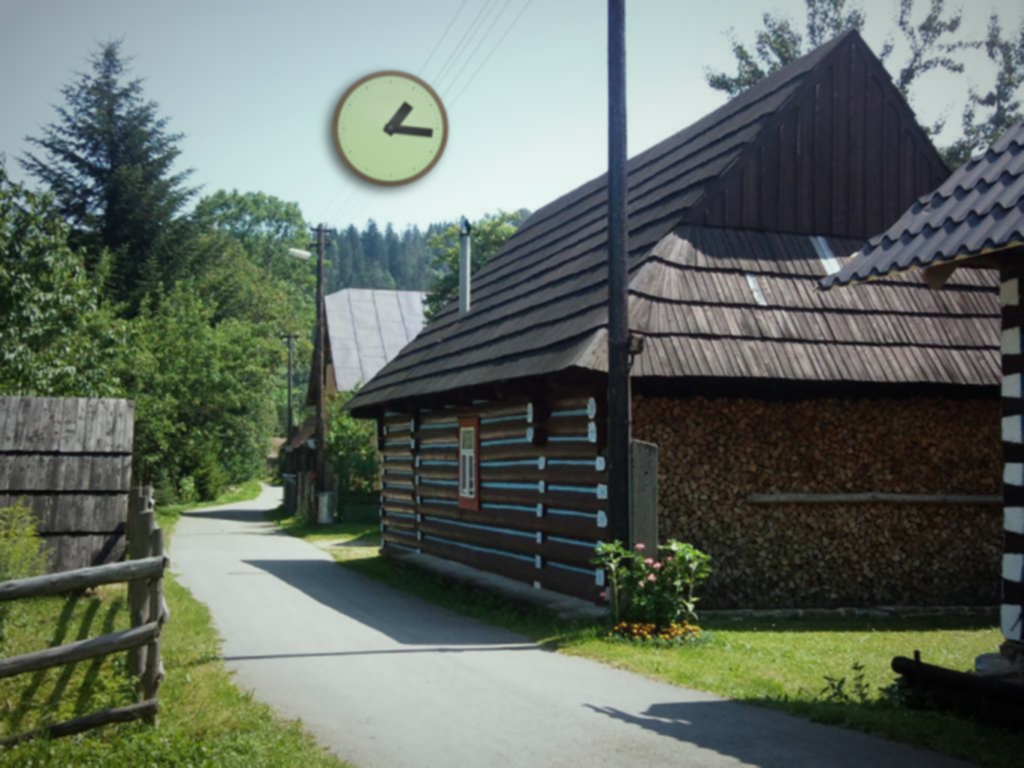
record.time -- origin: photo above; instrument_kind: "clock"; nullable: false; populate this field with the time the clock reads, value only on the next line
1:16
